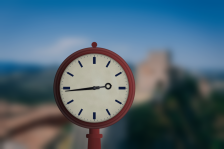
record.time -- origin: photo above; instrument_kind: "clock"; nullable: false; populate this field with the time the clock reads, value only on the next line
2:44
